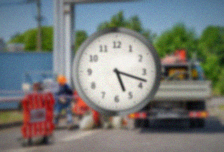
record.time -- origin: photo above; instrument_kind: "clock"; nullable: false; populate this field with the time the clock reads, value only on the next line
5:18
